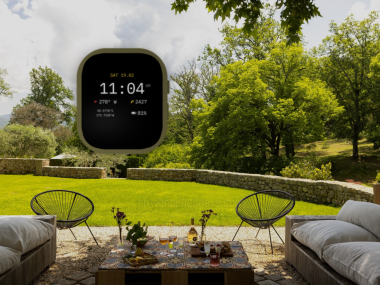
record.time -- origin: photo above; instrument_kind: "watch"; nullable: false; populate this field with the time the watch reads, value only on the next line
11:04
